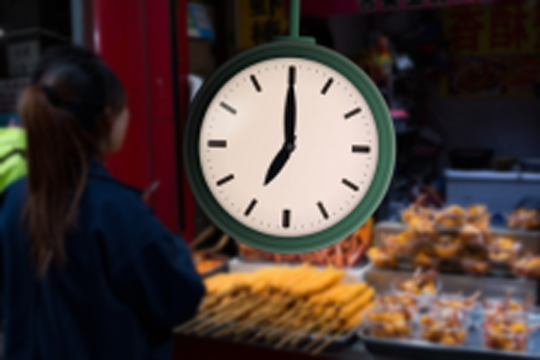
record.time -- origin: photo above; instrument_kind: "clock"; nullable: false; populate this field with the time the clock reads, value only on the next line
7:00
